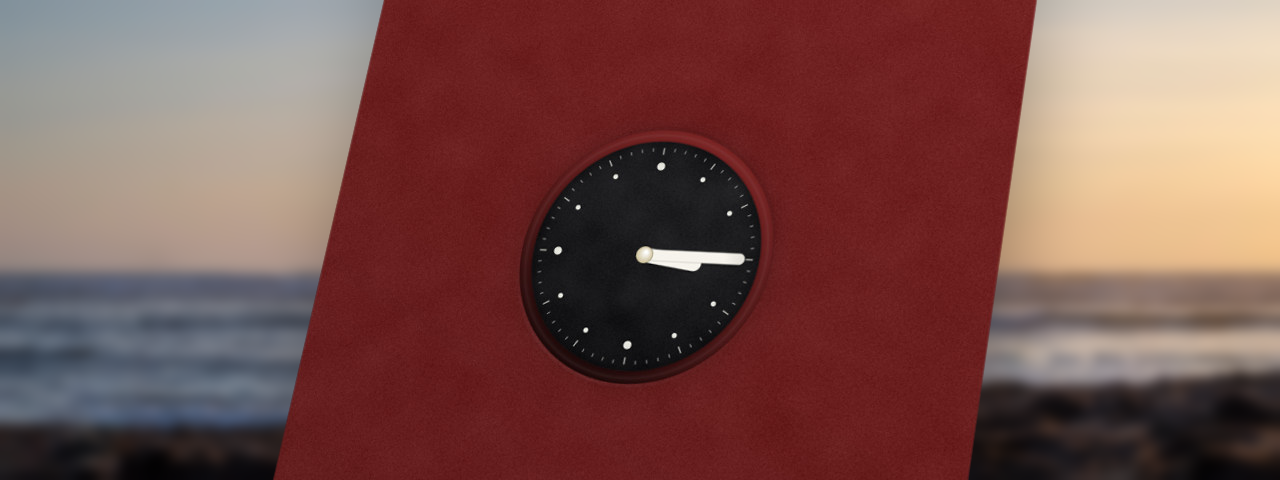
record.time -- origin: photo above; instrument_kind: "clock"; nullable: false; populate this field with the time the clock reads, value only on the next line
3:15
